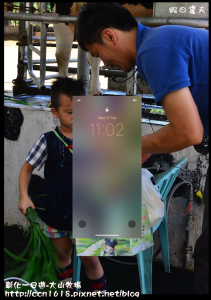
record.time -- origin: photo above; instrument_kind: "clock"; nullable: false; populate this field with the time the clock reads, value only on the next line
11:02
